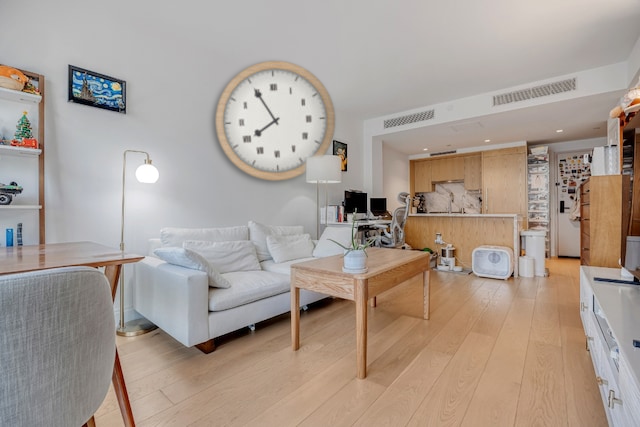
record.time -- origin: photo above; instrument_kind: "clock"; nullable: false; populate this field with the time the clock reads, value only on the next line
7:55
